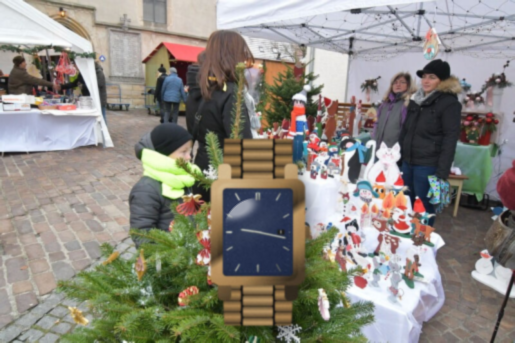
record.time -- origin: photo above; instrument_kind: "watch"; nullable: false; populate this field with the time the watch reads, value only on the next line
9:17
